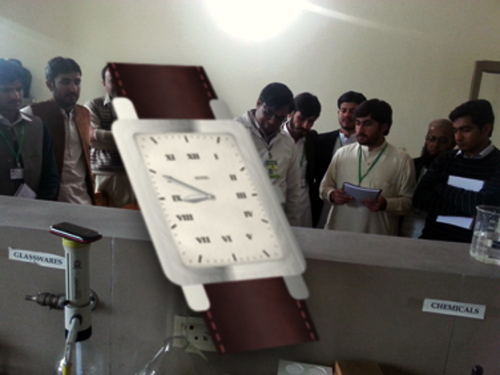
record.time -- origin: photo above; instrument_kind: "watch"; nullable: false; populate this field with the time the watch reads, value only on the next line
8:50
